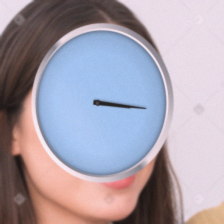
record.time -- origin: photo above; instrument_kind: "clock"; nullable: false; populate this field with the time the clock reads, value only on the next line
3:16
